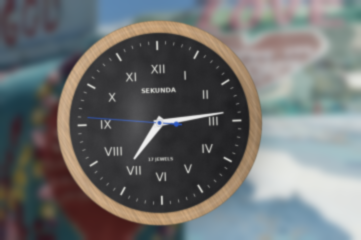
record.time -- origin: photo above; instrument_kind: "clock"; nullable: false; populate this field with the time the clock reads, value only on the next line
7:13:46
